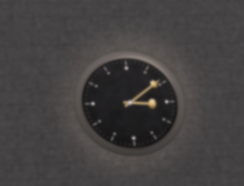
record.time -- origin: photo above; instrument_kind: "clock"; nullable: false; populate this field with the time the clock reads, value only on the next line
3:09
